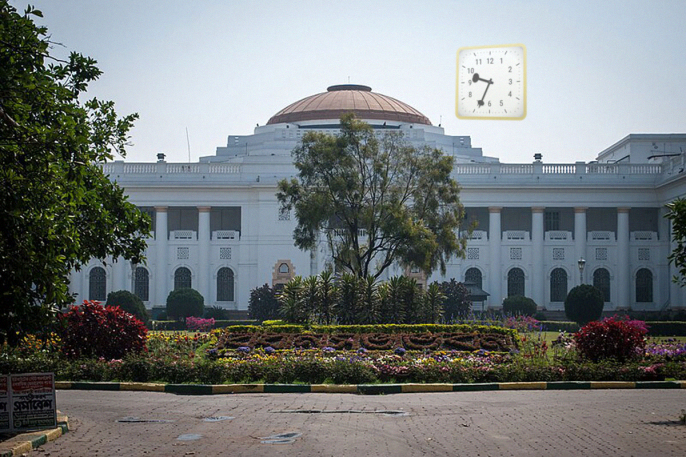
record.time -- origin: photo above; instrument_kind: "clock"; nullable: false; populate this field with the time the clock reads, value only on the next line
9:34
